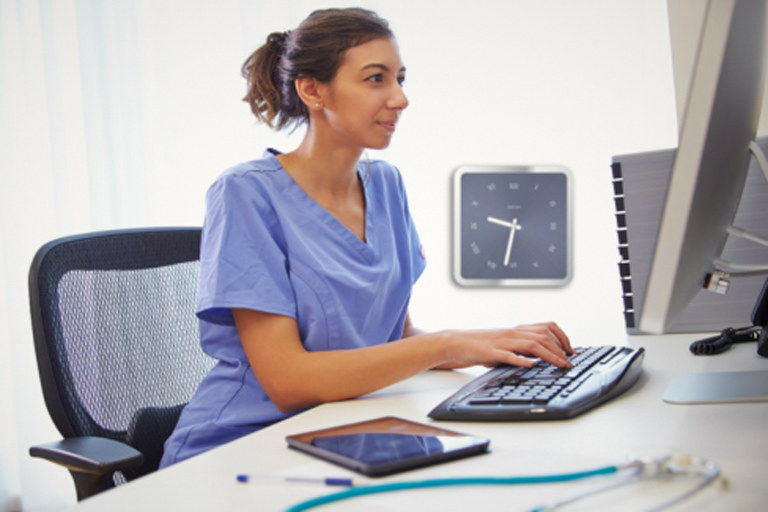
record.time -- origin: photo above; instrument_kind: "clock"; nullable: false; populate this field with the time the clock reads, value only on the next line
9:32
